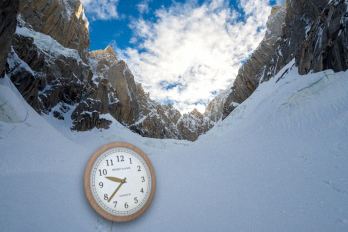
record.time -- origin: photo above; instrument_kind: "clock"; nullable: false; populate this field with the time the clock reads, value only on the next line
9:38
